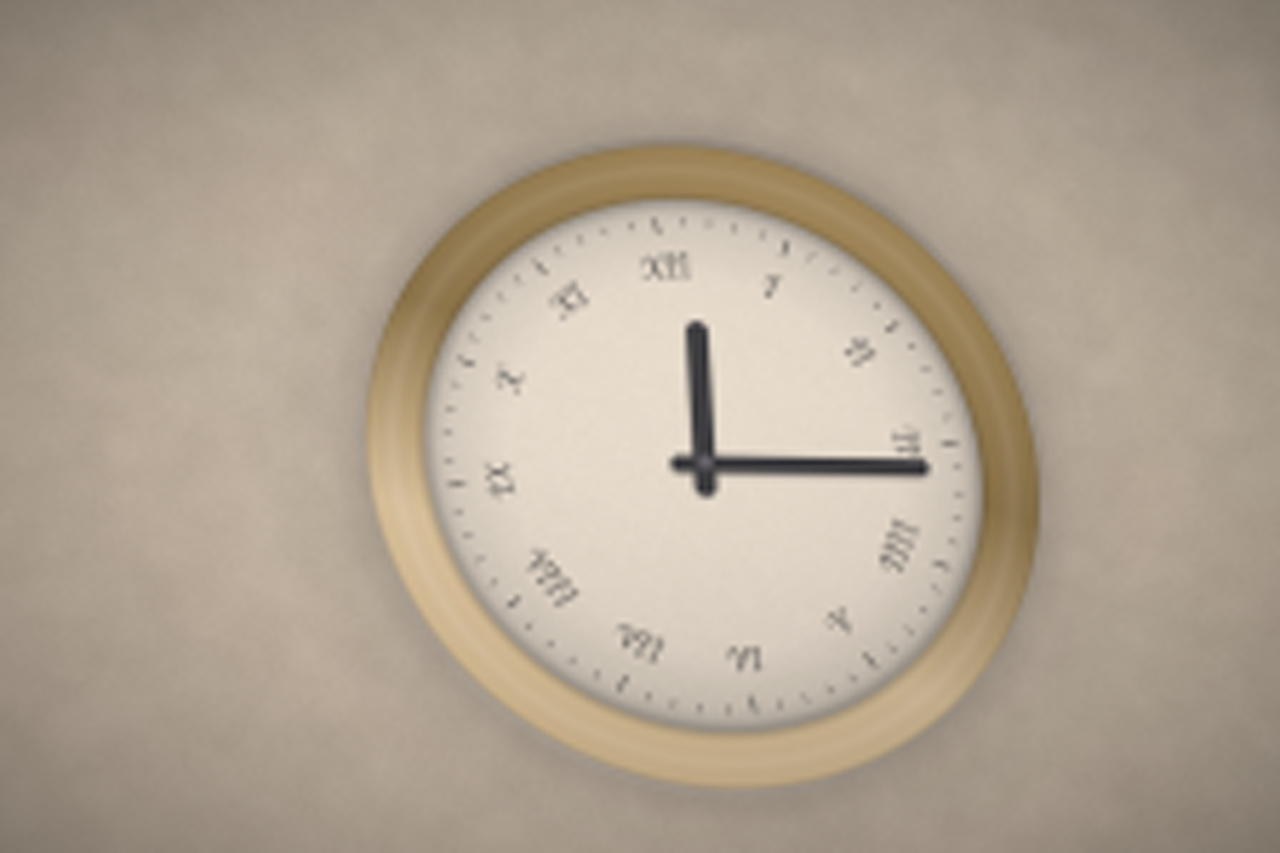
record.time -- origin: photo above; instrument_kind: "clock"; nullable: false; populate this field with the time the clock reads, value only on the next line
12:16
